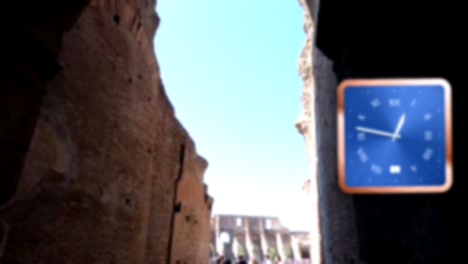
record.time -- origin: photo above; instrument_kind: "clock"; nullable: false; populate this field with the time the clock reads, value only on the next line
12:47
